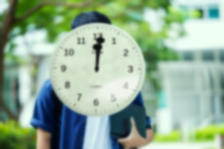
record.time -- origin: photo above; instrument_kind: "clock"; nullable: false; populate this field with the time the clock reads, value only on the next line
12:01
